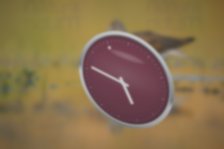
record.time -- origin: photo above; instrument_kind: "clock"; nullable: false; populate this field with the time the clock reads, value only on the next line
5:51
